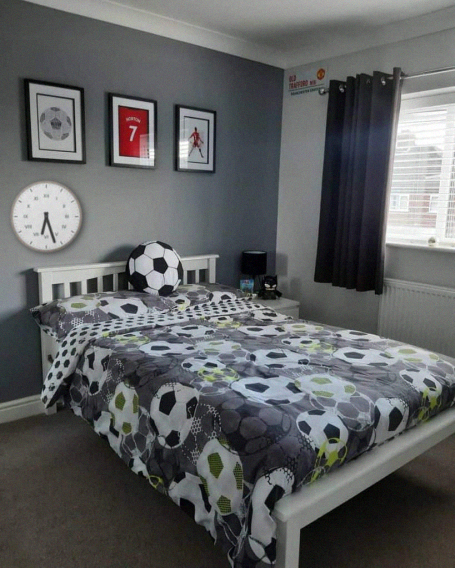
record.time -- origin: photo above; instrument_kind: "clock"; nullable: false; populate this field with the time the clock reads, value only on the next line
6:27
